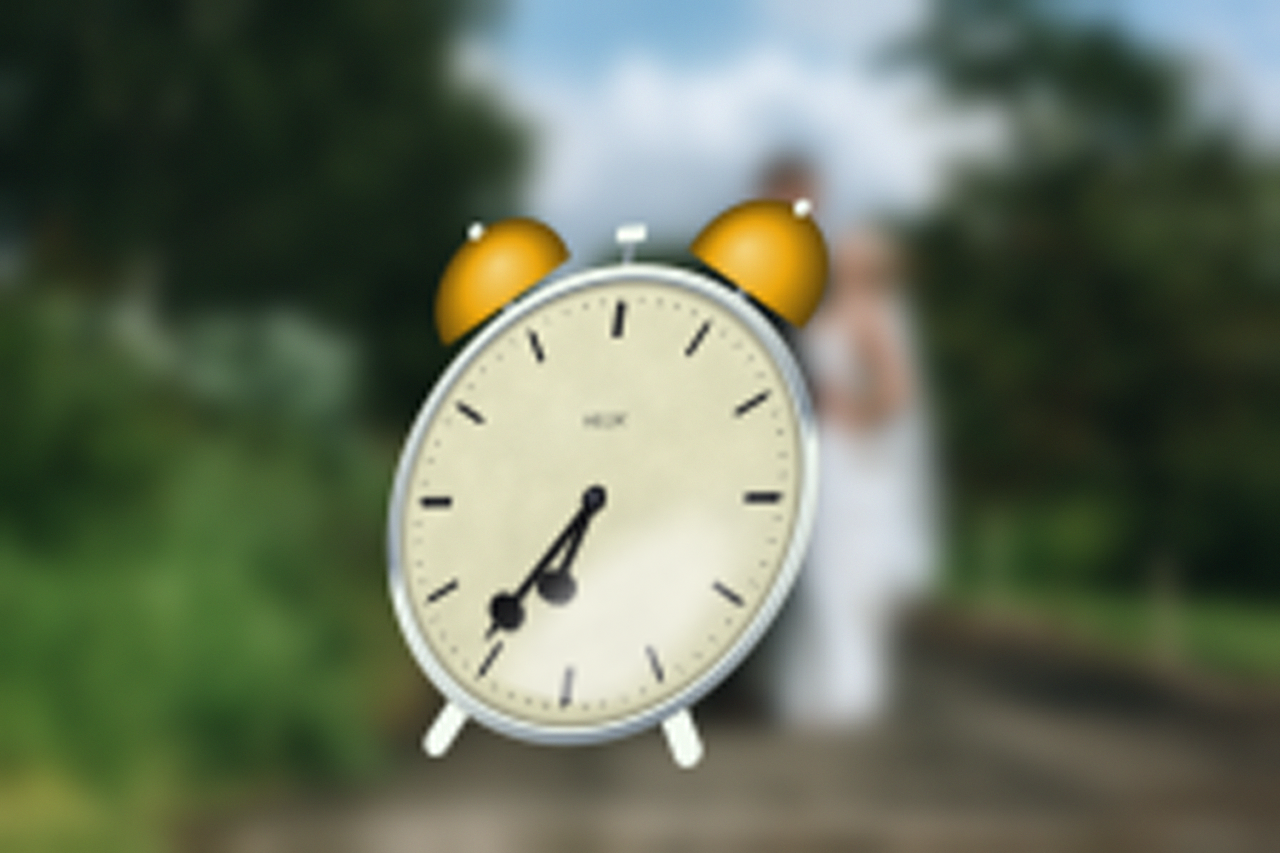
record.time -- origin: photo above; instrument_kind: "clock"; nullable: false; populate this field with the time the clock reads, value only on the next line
6:36
